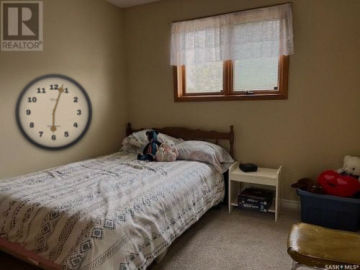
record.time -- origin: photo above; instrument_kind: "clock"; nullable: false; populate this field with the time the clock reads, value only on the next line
6:03
